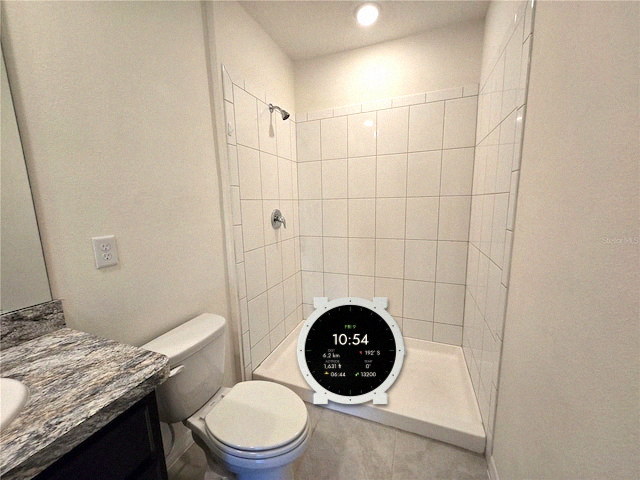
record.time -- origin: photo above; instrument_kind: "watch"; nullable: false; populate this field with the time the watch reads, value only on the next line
10:54
